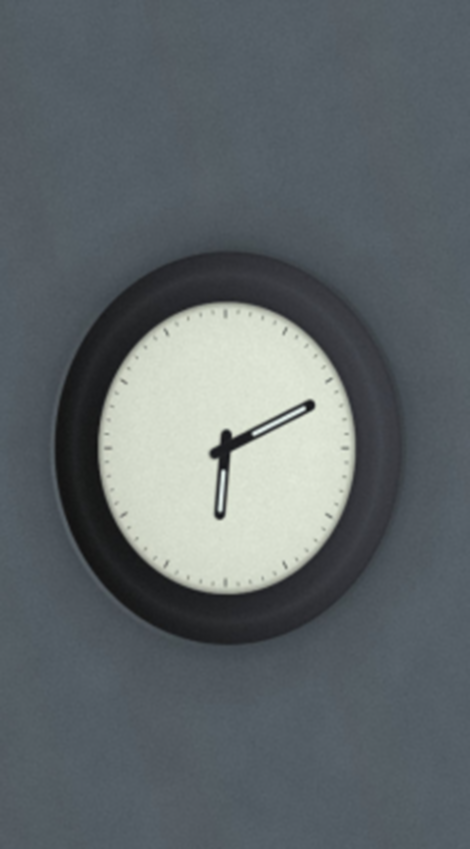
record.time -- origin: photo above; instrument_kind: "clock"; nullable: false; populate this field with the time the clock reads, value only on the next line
6:11
